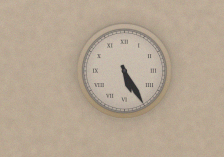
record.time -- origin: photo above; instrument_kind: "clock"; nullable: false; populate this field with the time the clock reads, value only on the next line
5:25
